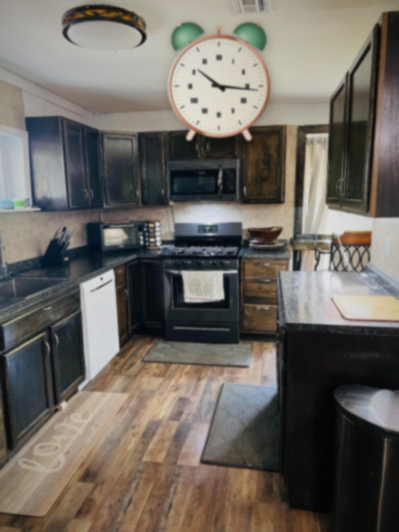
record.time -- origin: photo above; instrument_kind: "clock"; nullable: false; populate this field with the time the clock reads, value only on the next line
10:16
